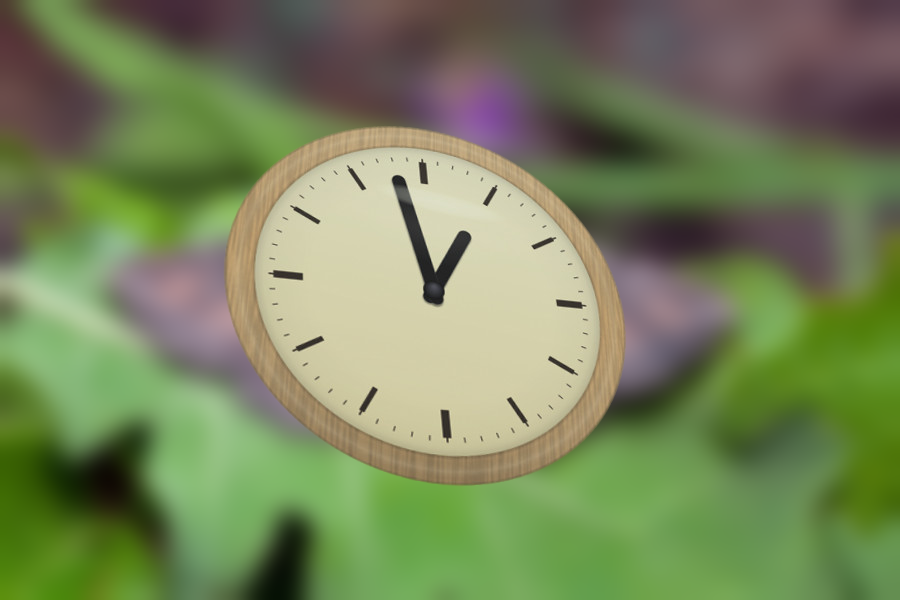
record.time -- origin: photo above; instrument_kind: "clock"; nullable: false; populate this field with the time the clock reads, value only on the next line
12:58
